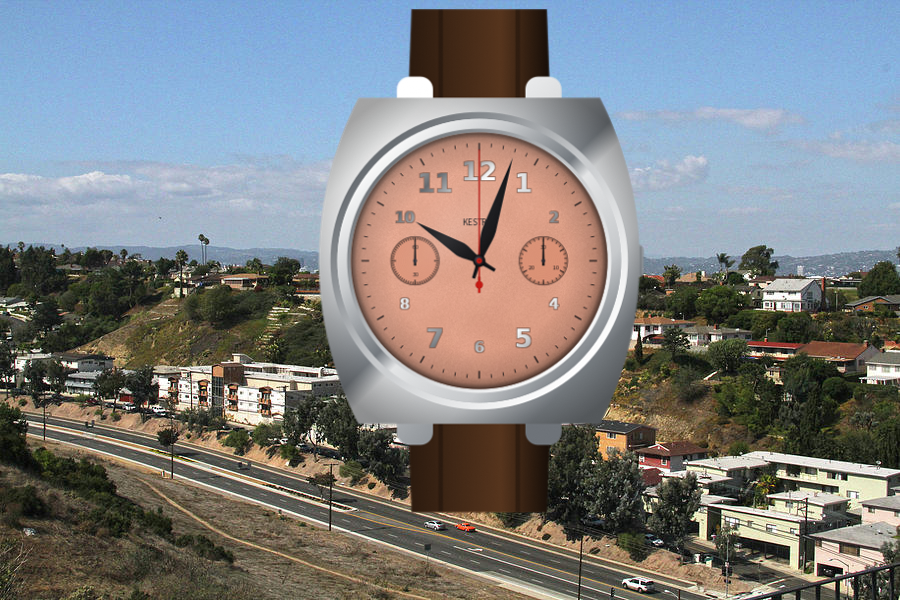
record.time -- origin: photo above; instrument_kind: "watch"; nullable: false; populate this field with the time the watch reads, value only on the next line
10:03
